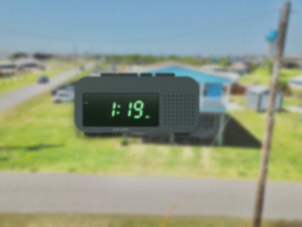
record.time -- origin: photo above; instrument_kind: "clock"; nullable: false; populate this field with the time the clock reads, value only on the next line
1:19
